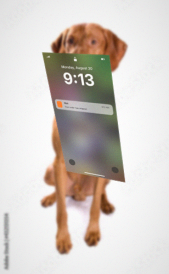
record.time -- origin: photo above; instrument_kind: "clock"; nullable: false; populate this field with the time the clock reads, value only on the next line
9:13
